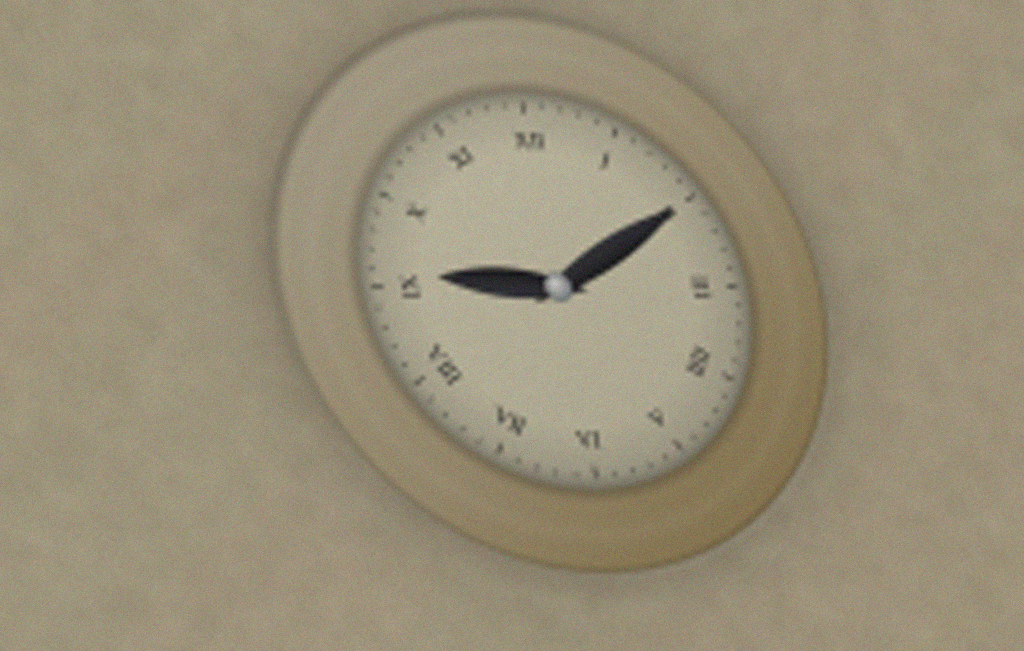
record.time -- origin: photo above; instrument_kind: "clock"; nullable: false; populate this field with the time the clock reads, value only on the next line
9:10
